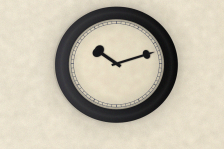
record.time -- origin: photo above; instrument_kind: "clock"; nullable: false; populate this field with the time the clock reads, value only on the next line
10:12
